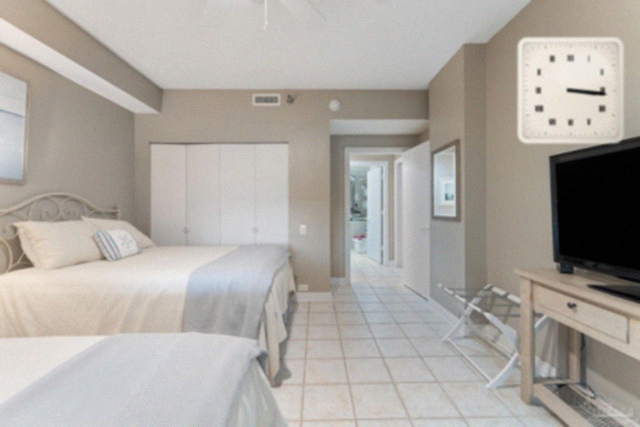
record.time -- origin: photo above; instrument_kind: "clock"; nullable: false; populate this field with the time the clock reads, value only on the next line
3:16
